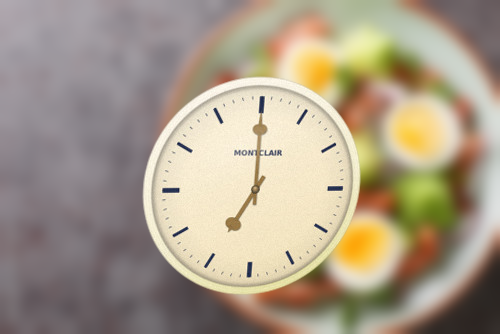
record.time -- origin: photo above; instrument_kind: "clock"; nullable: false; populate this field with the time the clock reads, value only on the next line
7:00
